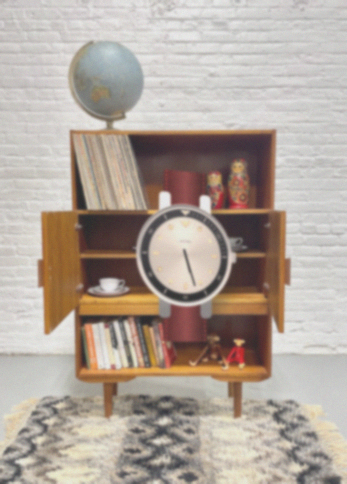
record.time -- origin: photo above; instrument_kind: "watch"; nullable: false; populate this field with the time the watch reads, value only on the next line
5:27
